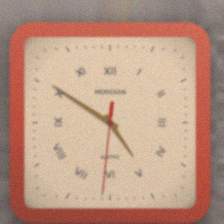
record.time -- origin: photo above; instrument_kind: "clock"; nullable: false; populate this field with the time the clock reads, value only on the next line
4:50:31
